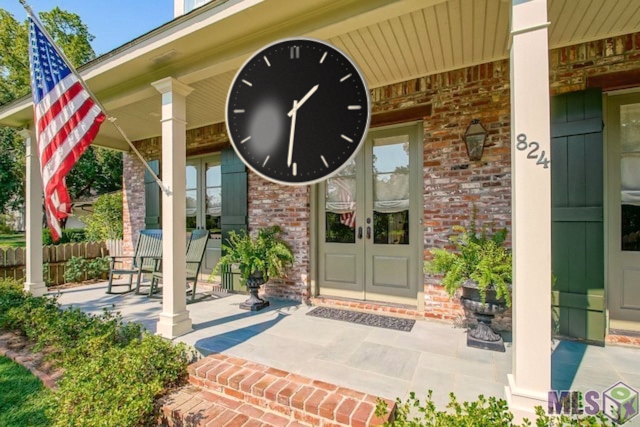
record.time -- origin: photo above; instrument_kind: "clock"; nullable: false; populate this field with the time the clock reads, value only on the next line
1:31
